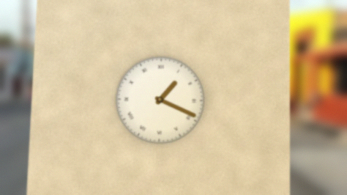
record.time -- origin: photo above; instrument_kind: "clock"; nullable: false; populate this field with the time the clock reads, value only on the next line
1:19
